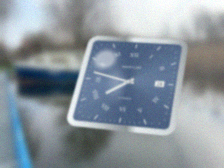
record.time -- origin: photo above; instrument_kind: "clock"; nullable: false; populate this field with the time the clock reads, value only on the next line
7:47
